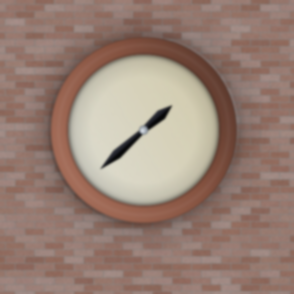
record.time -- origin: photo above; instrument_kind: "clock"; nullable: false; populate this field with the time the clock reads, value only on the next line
1:38
